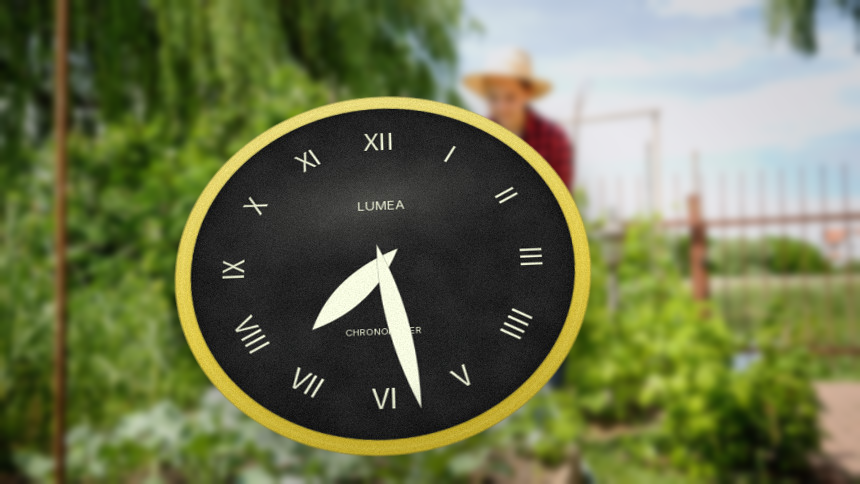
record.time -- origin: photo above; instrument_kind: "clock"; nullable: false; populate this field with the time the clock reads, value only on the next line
7:28
